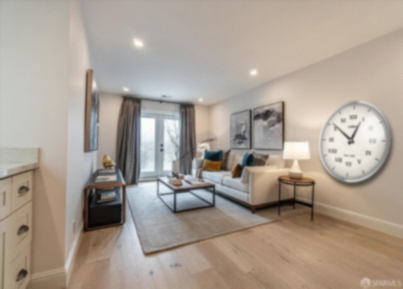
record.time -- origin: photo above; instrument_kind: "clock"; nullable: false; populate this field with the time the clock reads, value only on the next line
12:51
